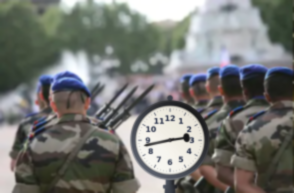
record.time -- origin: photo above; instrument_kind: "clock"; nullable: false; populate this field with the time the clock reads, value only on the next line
2:43
